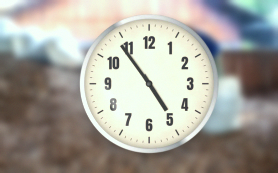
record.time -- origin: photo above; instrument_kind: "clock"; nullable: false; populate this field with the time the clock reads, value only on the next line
4:54
